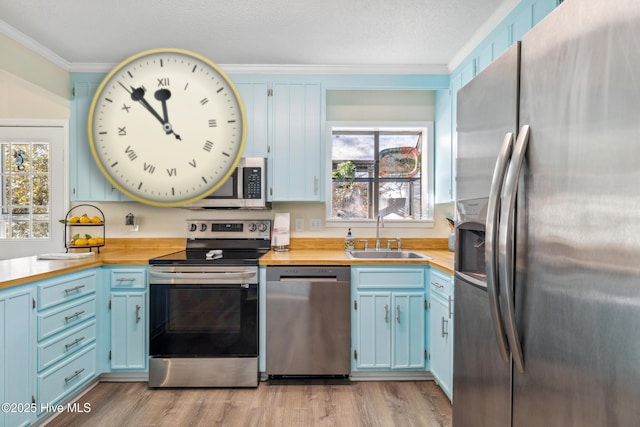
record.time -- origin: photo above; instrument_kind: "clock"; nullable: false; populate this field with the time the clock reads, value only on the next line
11:53:53
